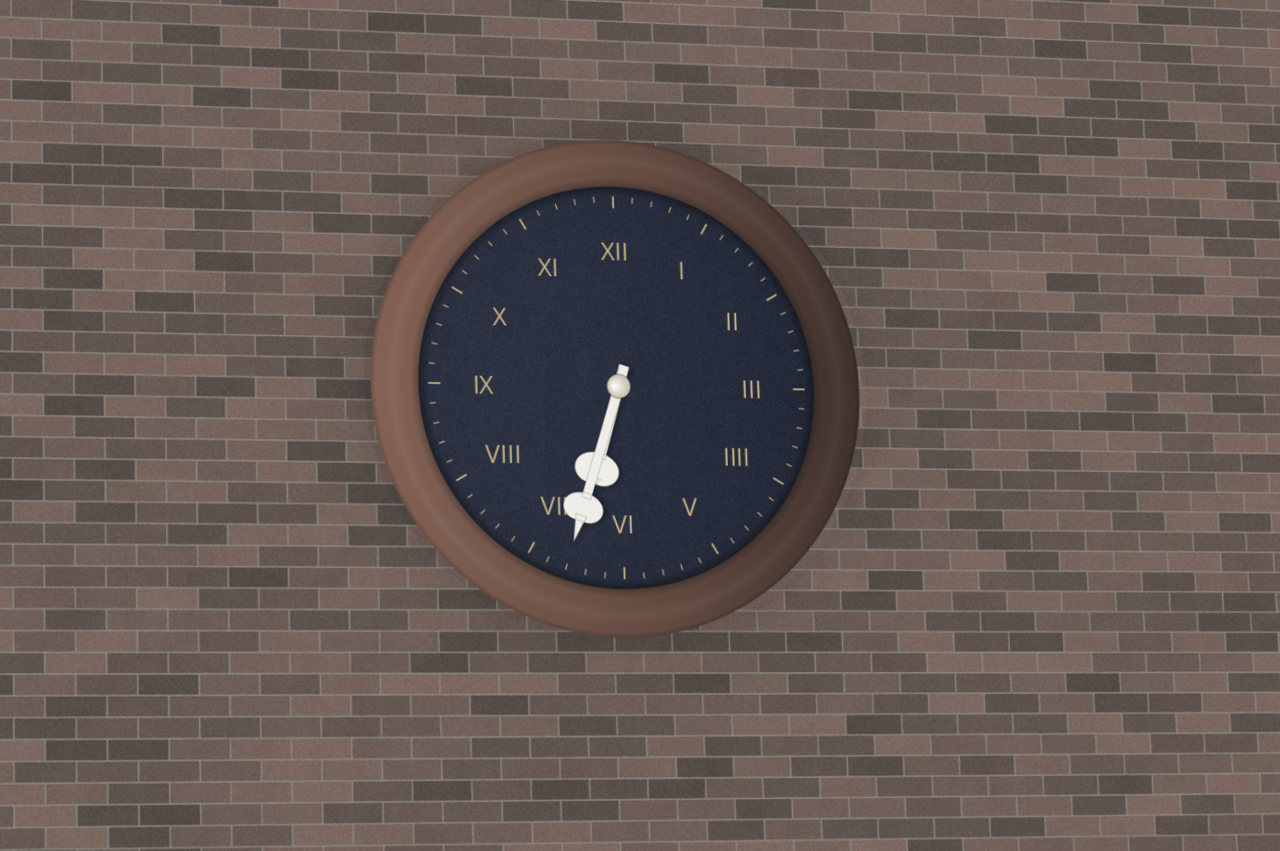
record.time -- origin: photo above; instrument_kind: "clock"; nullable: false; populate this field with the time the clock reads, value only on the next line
6:33
